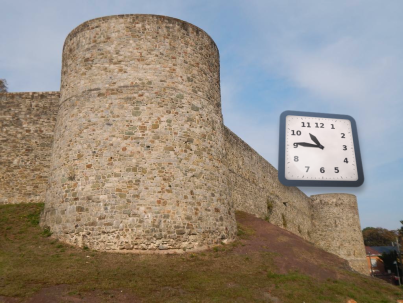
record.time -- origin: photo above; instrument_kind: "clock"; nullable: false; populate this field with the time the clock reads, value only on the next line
10:46
